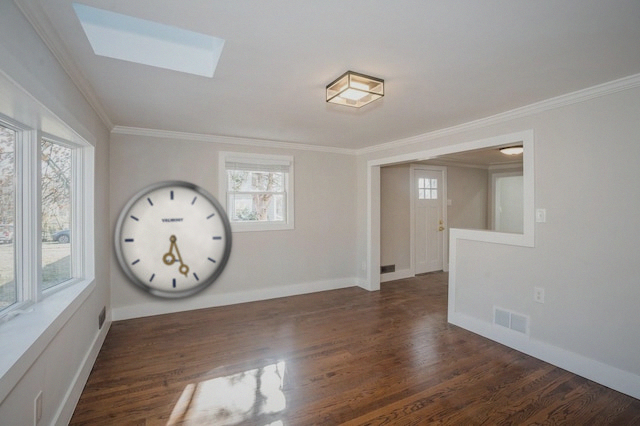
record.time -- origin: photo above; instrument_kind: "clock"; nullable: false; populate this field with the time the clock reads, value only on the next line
6:27
